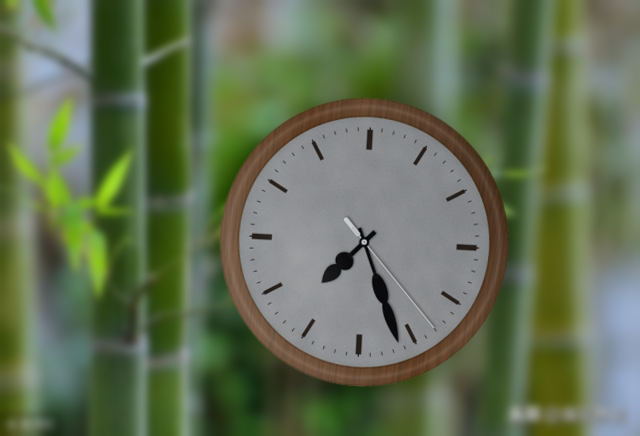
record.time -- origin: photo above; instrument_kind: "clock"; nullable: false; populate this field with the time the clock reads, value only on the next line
7:26:23
